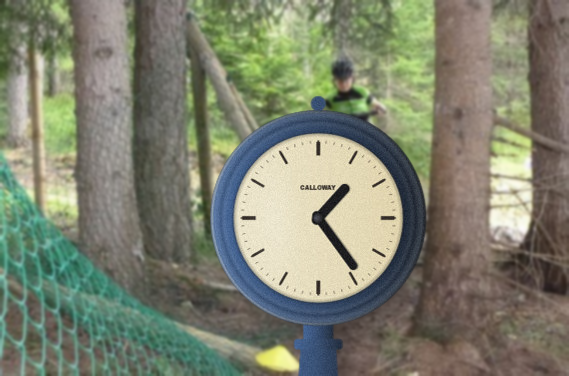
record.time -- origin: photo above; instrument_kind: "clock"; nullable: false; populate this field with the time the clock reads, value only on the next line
1:24
